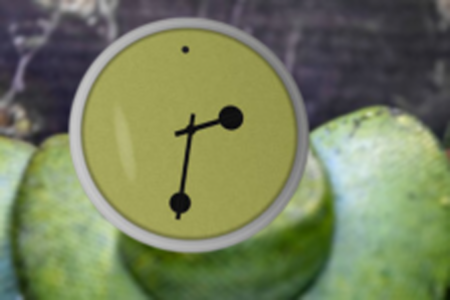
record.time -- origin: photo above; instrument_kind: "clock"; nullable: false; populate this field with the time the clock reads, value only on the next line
2:32
